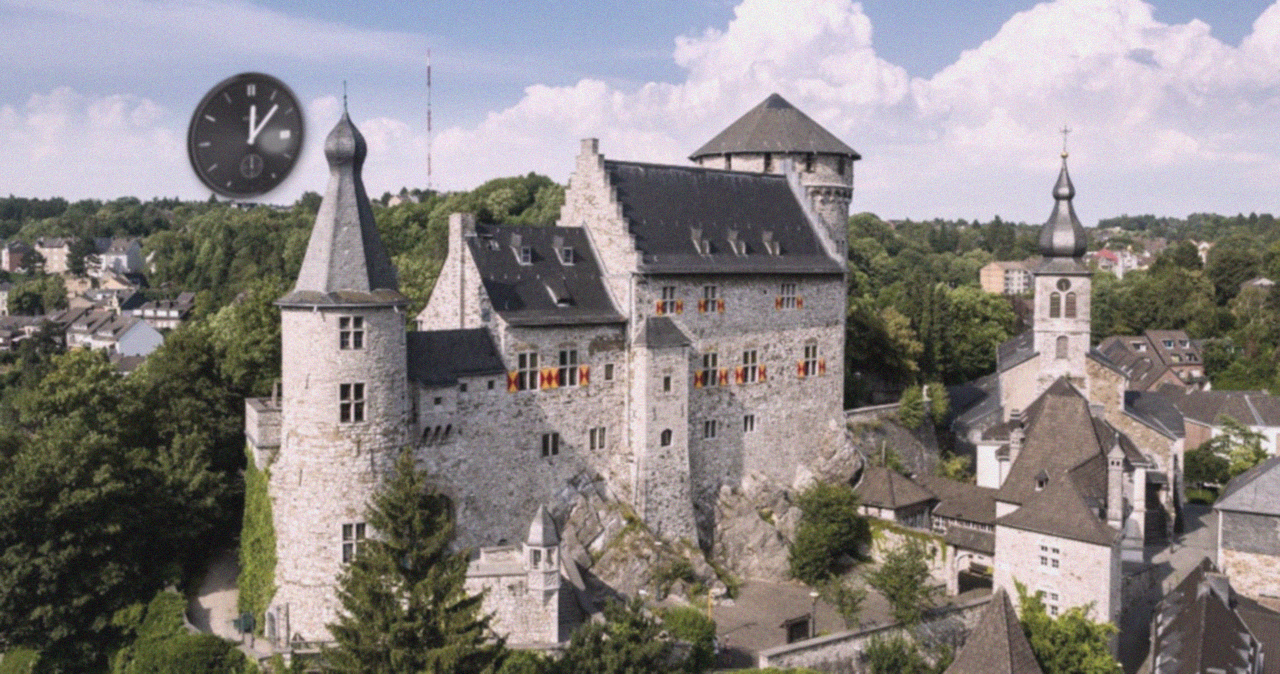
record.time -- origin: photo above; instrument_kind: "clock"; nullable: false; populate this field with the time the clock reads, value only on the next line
12:07
